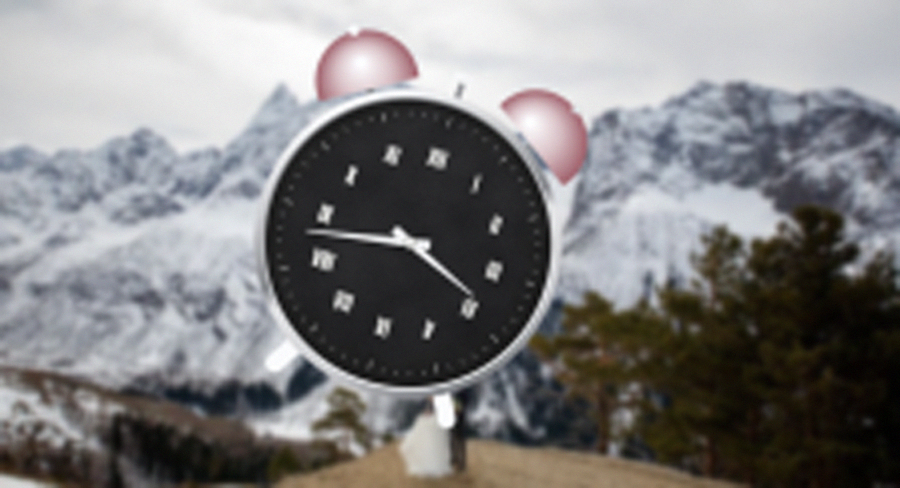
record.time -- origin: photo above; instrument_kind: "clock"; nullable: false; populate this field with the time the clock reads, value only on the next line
3:43
